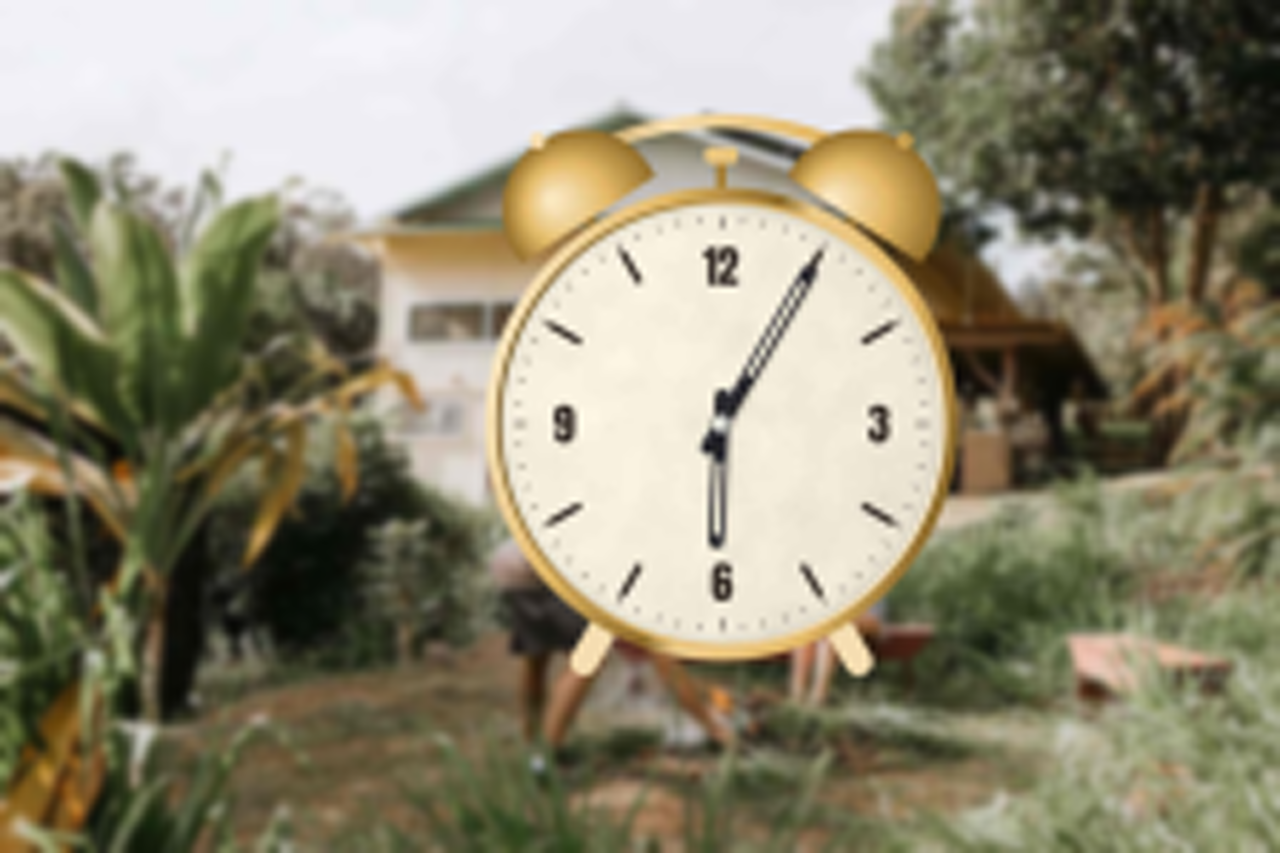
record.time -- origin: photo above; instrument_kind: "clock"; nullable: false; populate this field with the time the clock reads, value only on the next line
6:05
